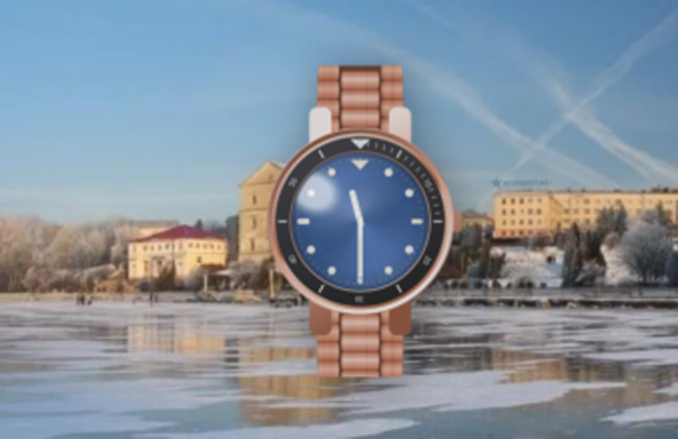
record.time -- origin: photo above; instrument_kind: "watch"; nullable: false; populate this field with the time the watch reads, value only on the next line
11:30
